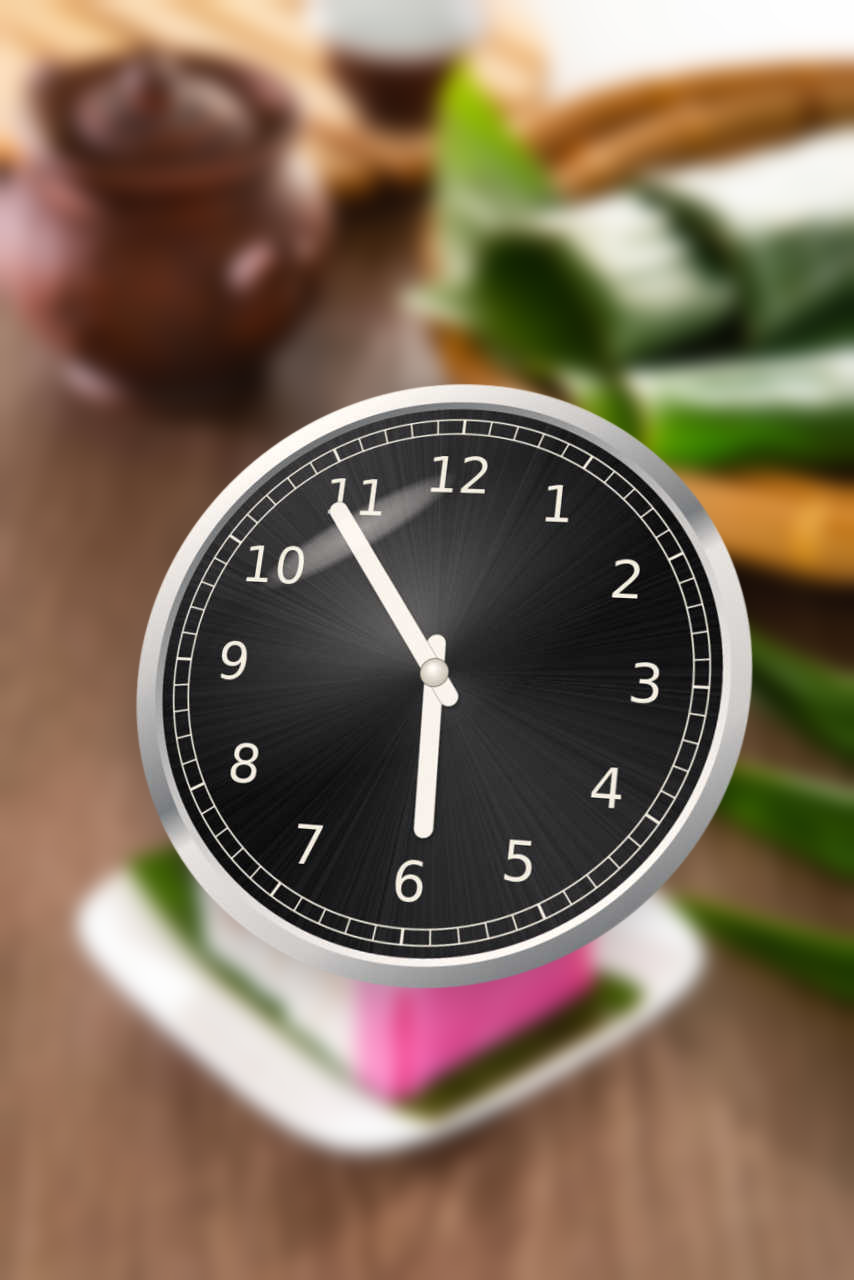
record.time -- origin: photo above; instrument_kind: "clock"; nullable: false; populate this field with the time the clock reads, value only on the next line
5:54
